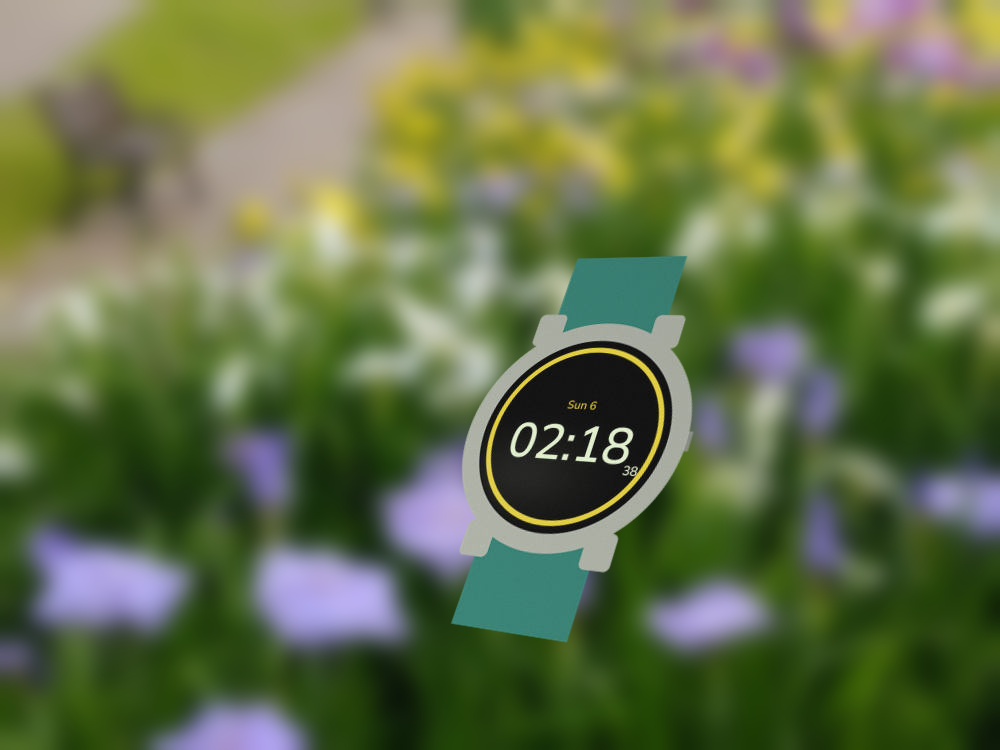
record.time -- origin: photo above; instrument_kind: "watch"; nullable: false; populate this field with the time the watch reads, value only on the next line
2:18:38
